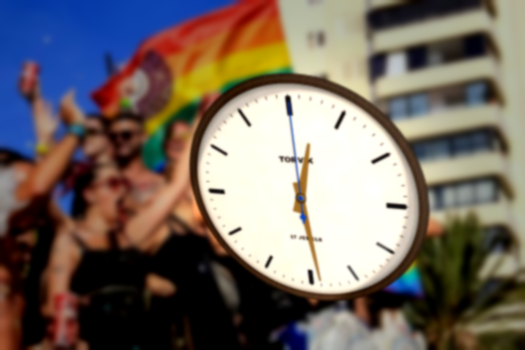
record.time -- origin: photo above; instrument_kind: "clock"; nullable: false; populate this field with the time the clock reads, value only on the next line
12:29:00
